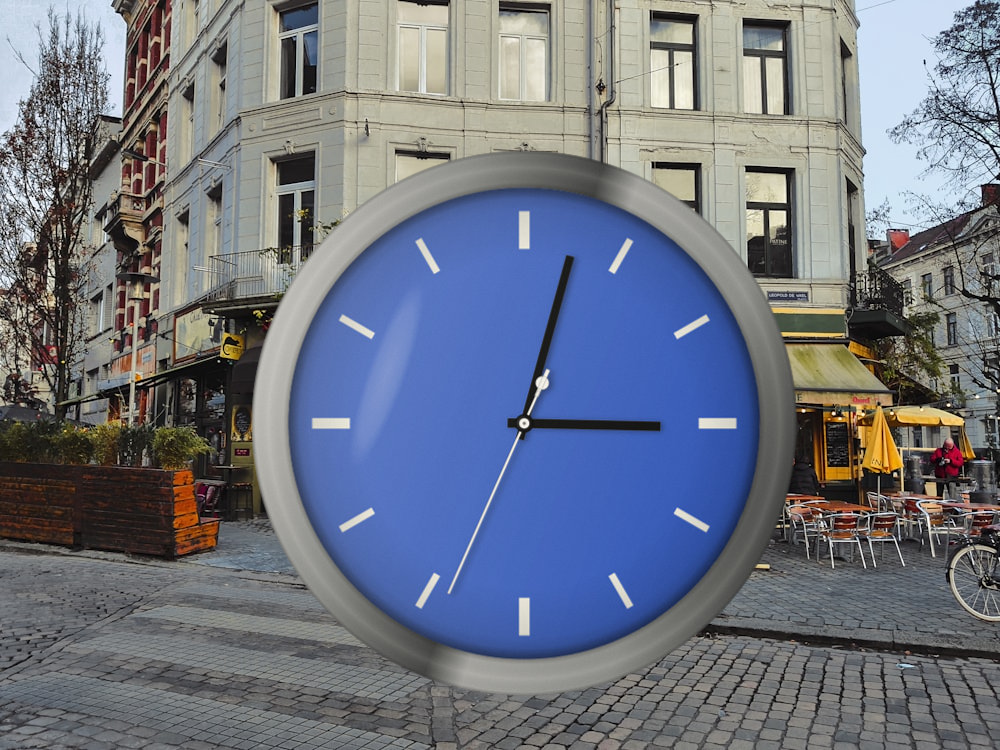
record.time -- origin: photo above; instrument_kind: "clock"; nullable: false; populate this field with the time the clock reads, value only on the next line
3:02:34
